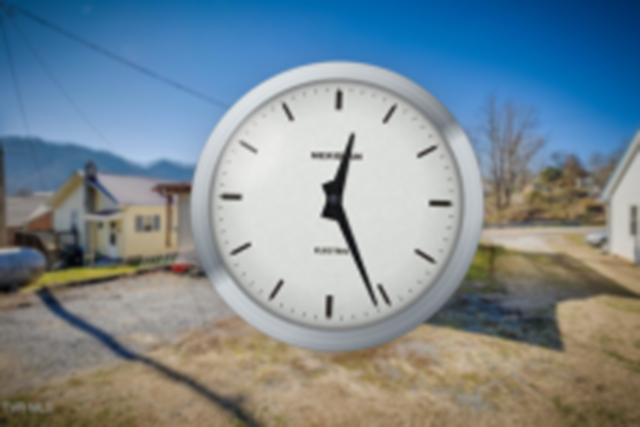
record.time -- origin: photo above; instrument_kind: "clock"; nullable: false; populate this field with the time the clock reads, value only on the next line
12:26
